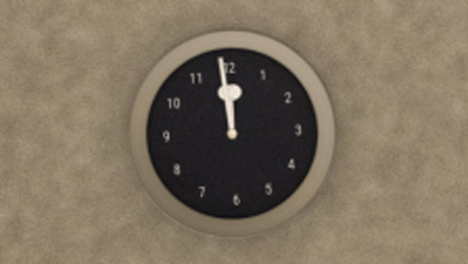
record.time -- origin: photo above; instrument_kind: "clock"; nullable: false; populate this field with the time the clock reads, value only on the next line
11:59
